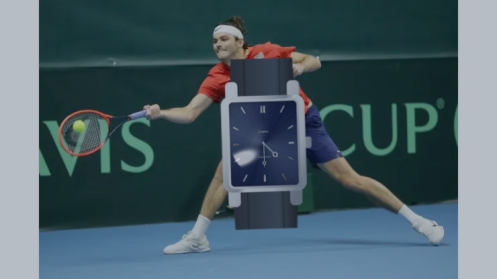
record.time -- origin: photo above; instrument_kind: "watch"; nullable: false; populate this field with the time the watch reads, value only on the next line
4:30
